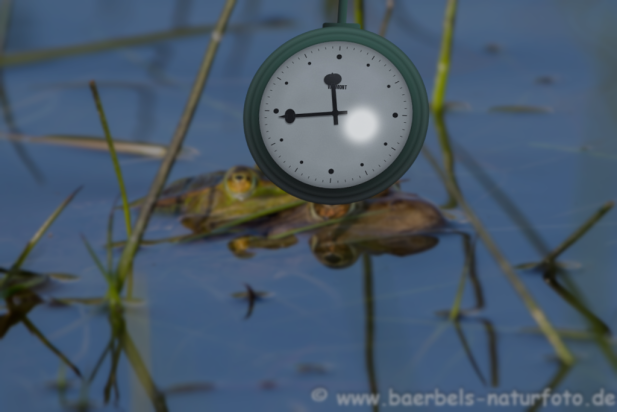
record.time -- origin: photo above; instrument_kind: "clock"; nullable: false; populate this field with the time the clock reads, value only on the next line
11:44
